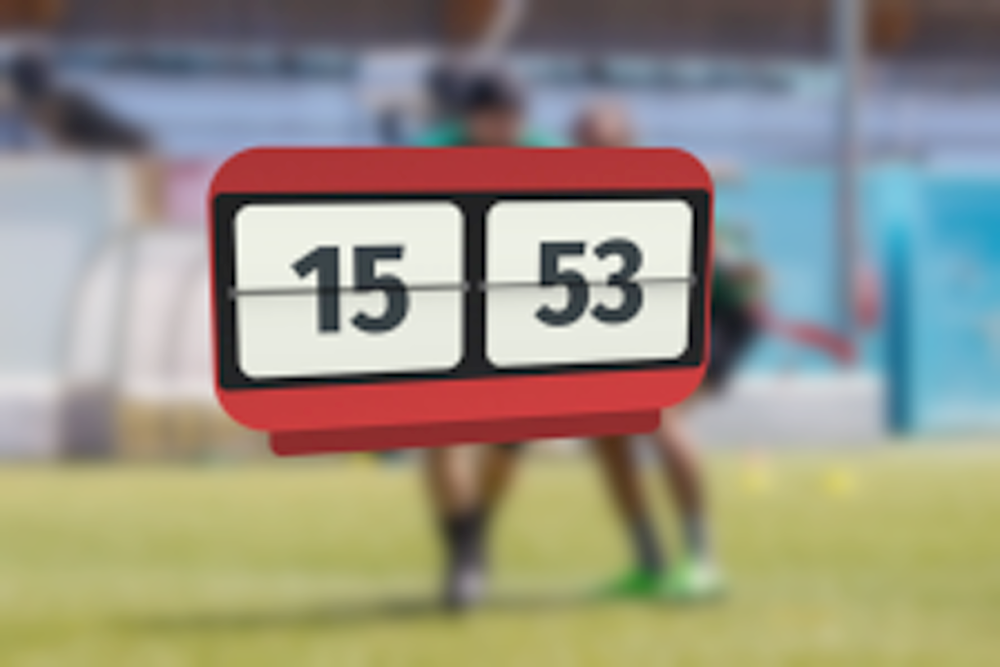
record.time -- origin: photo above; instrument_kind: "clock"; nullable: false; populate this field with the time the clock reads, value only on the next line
15:53
